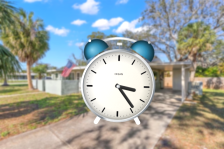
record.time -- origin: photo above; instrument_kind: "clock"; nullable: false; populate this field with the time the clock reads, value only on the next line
3:24
